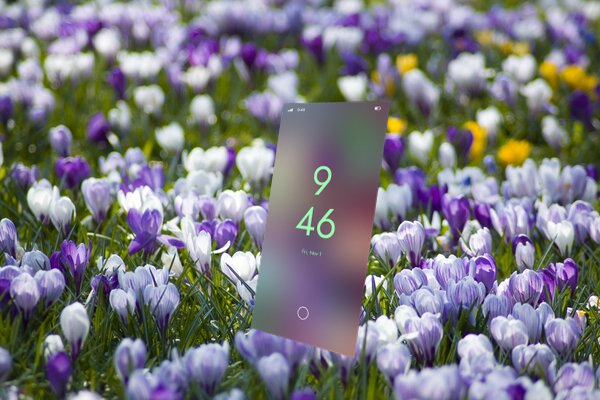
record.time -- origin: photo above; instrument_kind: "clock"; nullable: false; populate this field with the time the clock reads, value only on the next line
9:46
